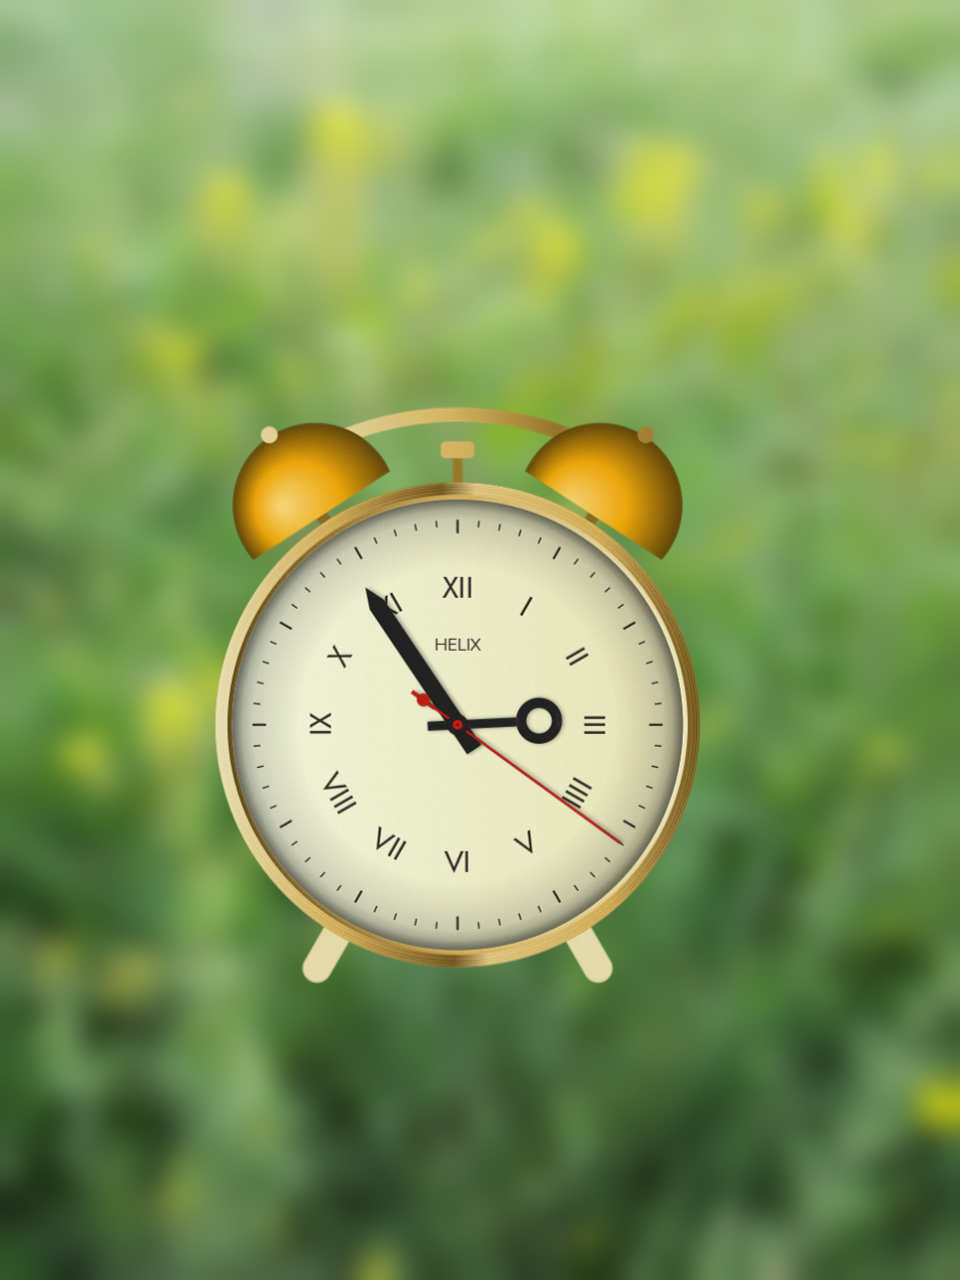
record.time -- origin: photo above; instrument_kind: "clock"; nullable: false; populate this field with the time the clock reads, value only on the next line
2:54:21
